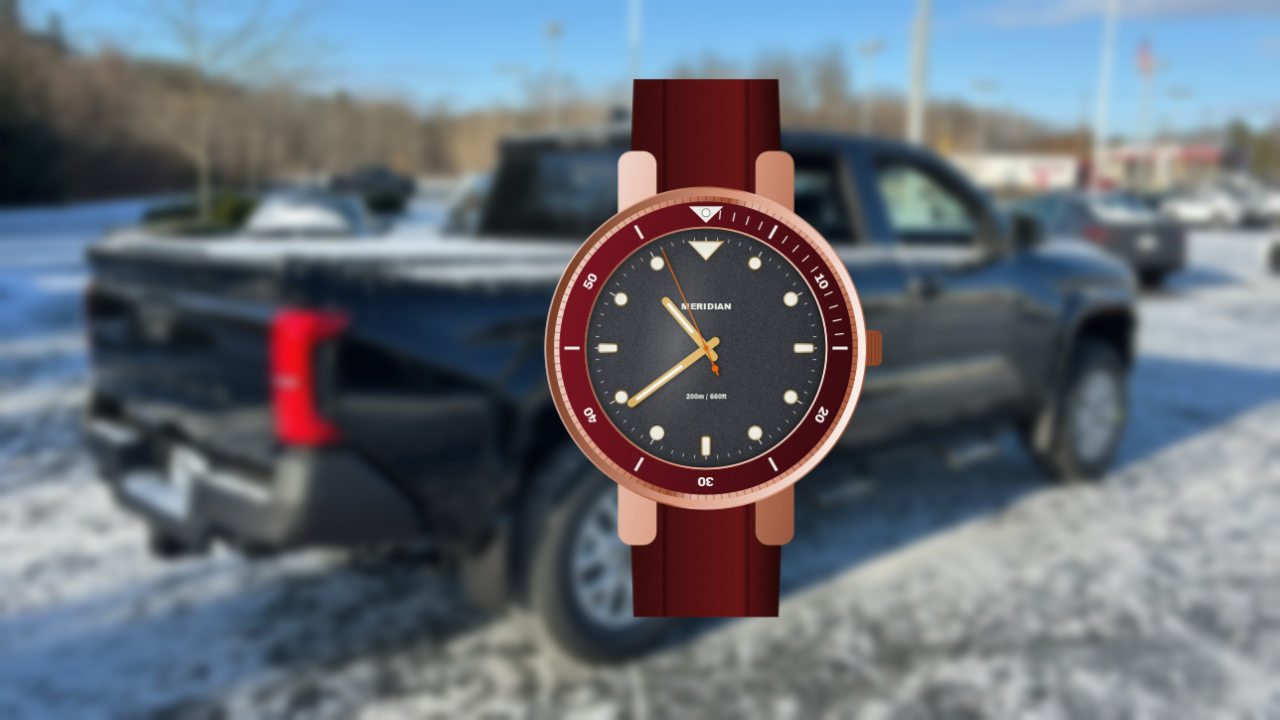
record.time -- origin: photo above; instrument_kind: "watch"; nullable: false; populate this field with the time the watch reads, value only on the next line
10:38:56
